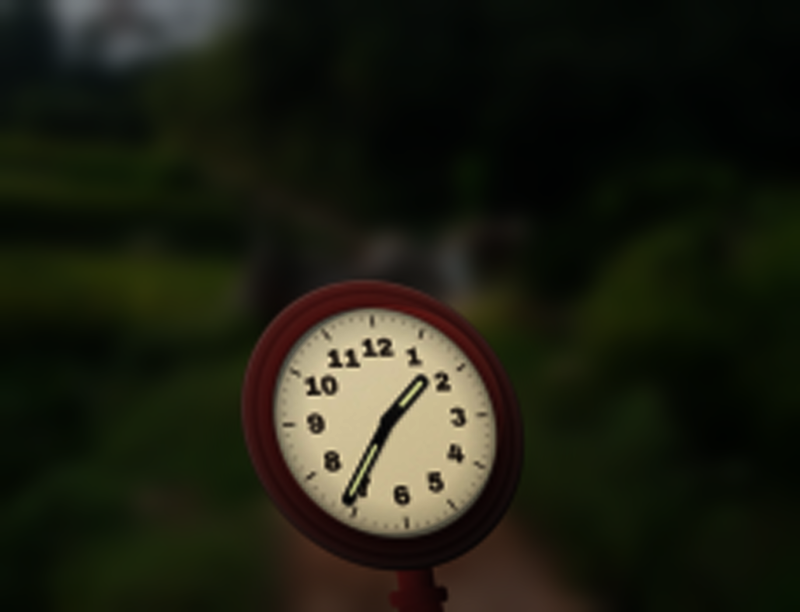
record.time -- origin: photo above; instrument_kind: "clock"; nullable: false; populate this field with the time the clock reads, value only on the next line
1:36
